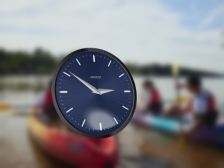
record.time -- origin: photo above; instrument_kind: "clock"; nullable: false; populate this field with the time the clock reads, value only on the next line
2:51
